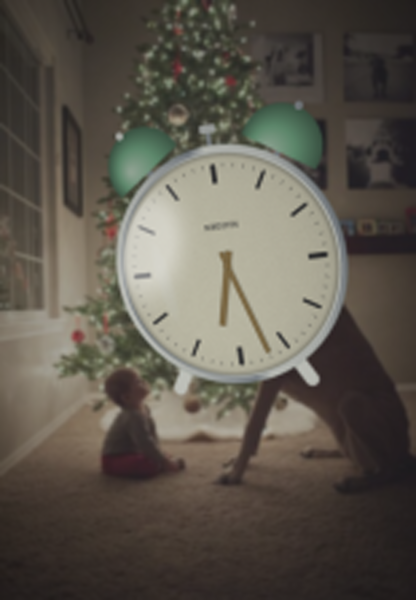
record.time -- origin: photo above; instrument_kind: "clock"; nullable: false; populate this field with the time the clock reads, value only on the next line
6:27
